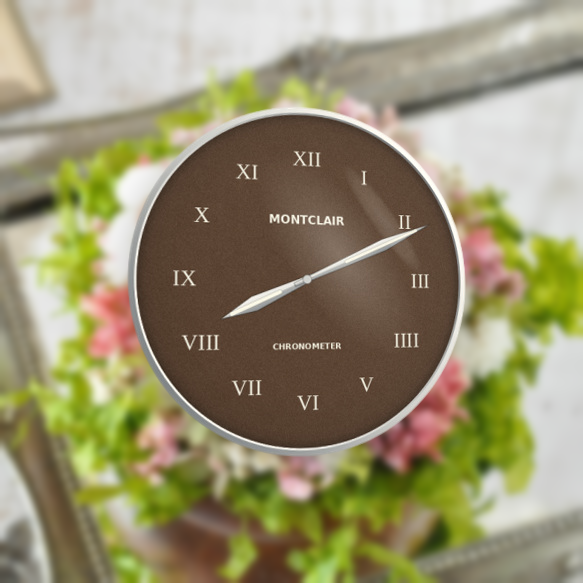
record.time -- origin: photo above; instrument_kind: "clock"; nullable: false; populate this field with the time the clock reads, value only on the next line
8:11
